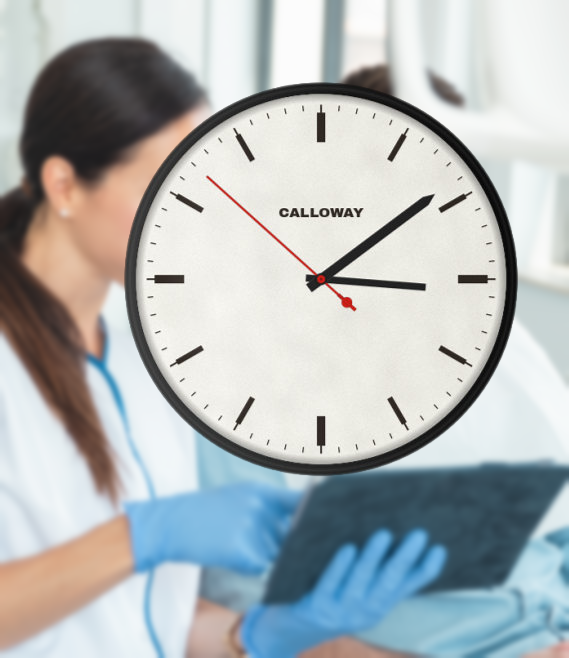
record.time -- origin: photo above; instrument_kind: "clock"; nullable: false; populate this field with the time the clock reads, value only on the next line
3:08:52
